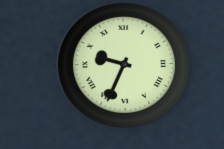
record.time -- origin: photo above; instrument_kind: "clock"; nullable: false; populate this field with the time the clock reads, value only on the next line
9:34
